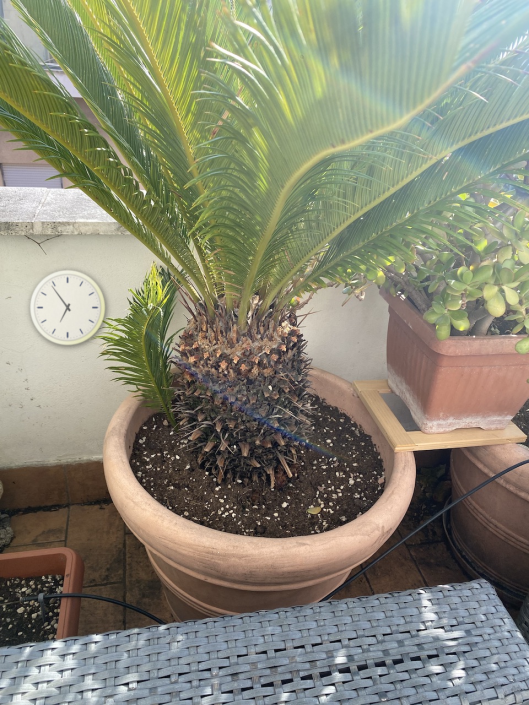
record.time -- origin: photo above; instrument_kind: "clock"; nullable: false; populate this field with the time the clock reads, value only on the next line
6:54
